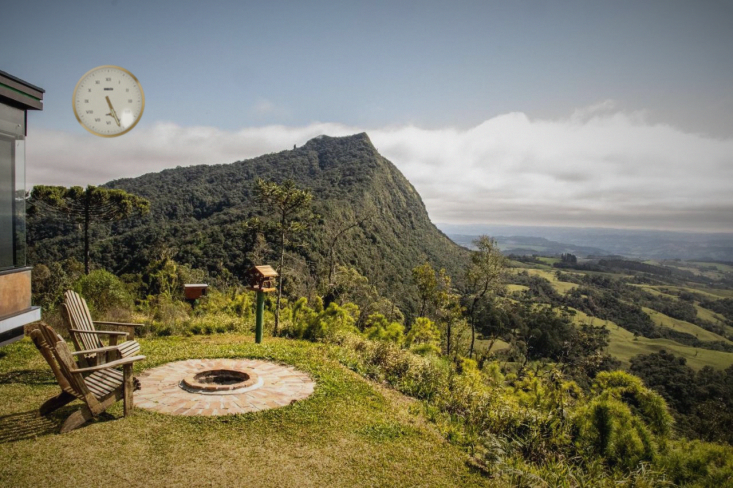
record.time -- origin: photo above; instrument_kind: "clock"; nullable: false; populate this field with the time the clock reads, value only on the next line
5:26
